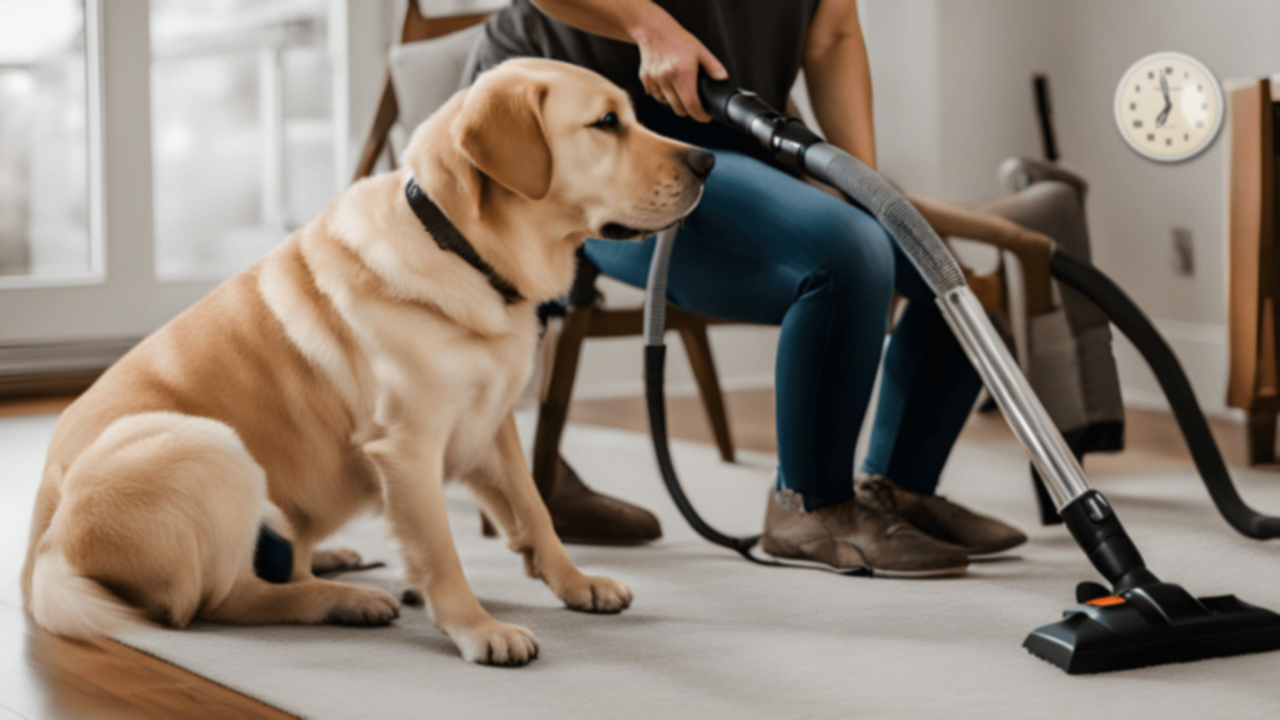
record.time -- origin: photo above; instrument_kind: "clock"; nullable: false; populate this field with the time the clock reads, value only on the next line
6:58
